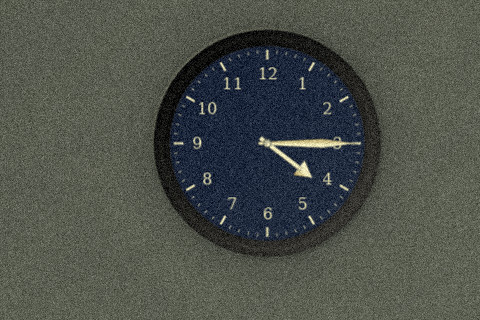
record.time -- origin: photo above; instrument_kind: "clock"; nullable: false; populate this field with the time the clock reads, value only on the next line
4:15
